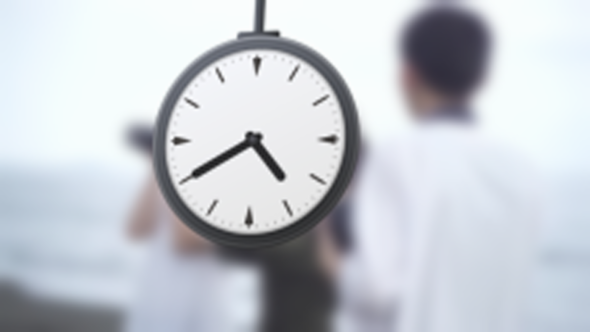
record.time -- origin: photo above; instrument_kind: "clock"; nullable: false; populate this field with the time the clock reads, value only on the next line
4:40
